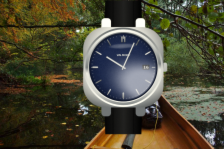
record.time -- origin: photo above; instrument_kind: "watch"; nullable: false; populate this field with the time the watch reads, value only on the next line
10:04
